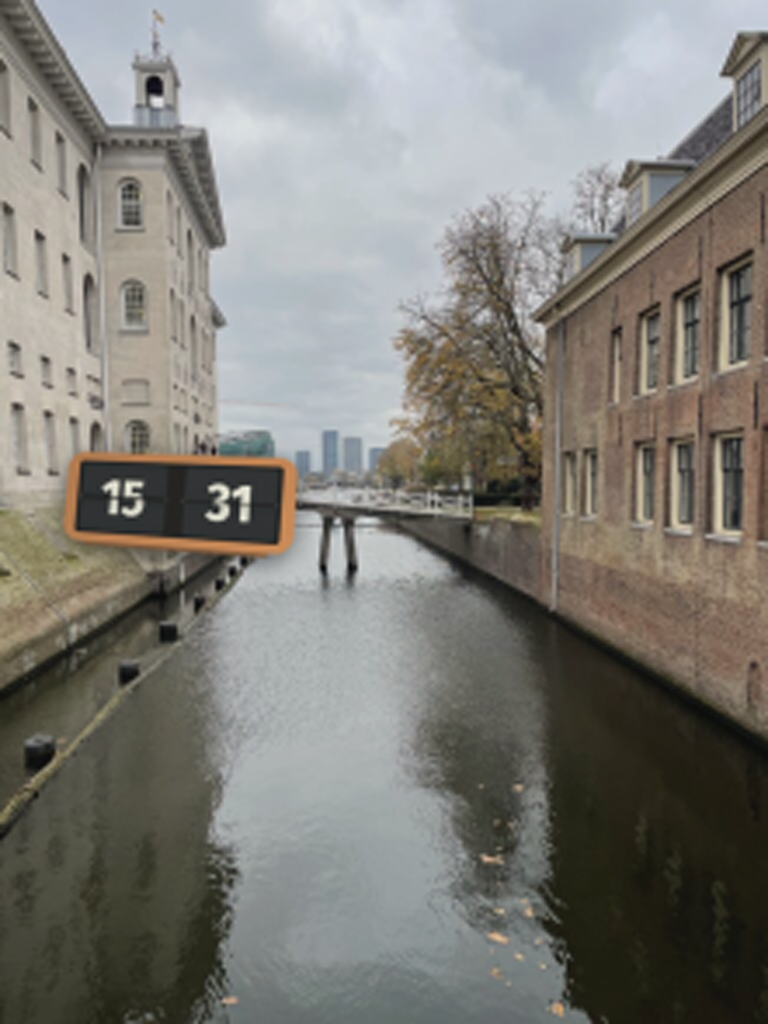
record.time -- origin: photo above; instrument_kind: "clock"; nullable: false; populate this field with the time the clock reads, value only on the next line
15:31
